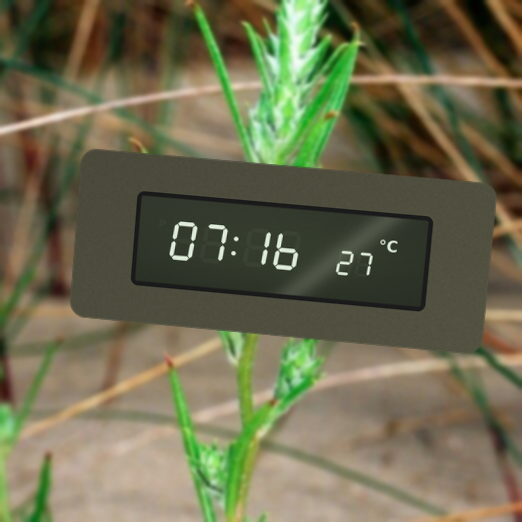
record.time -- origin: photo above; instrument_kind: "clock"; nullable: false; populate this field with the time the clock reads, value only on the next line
7:16
